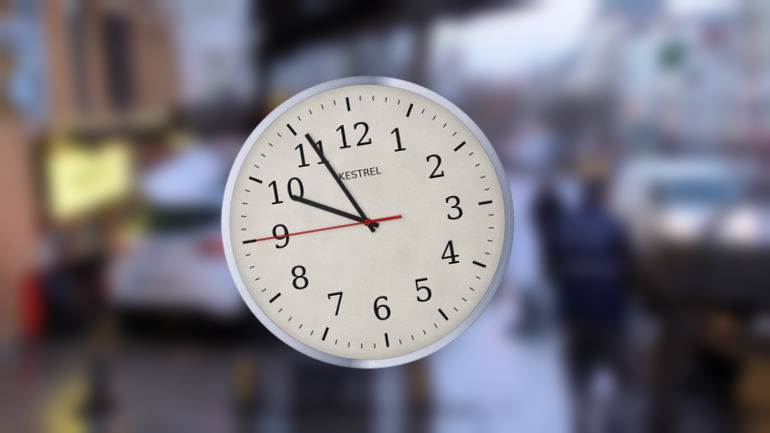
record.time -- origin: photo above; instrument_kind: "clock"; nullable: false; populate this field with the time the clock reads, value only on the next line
9:55:45
